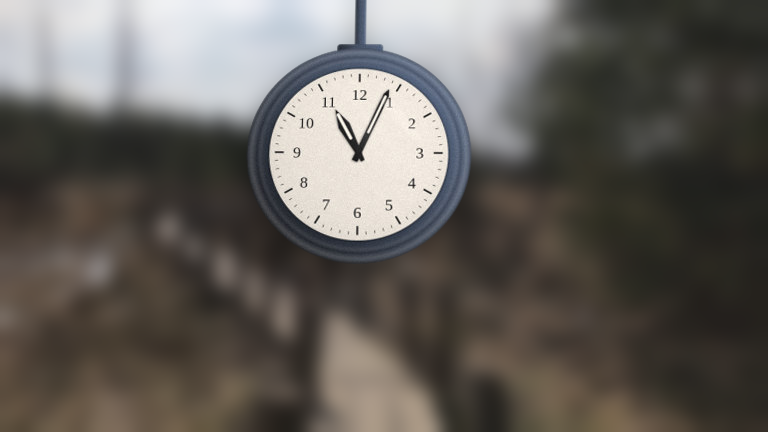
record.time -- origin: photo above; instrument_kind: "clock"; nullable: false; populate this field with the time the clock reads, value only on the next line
11:04
